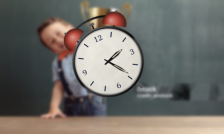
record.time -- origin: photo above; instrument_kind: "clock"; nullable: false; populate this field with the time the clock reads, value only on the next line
2:24
